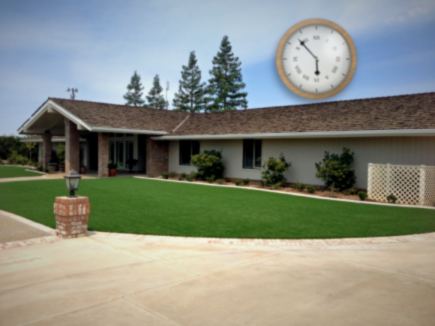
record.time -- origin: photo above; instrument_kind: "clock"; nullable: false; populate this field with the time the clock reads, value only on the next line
5:53
